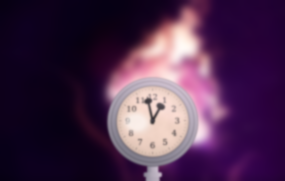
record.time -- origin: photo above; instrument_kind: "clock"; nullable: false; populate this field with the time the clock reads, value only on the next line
12:58
